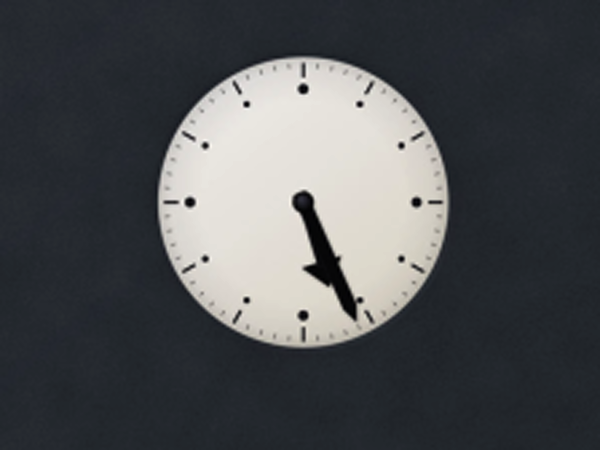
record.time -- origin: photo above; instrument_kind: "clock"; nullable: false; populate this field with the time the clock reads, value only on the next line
5:26
